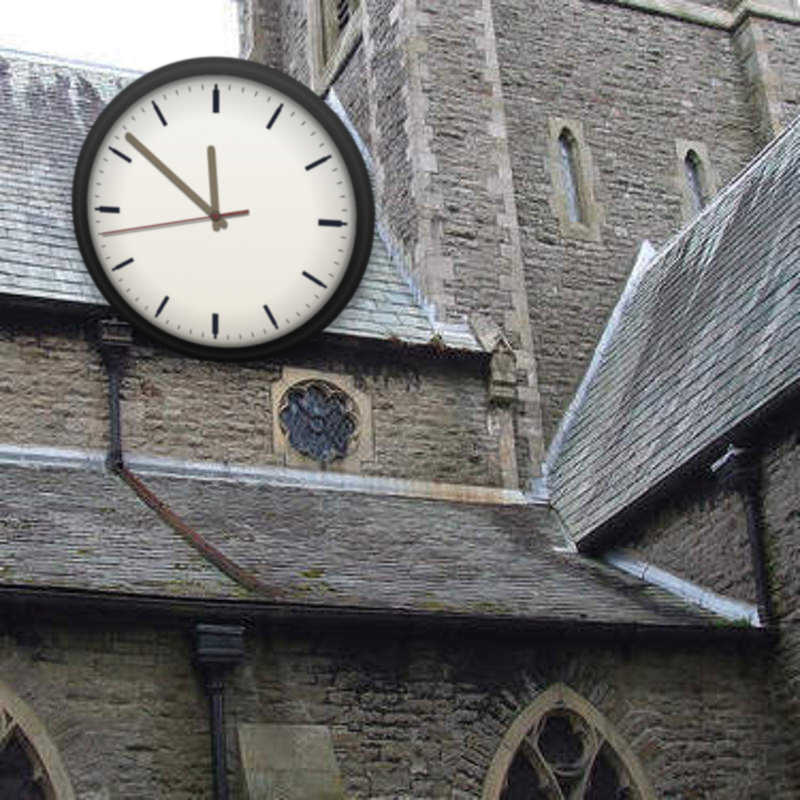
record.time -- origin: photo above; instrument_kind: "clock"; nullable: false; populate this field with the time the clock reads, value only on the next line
11:51:43
